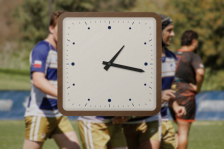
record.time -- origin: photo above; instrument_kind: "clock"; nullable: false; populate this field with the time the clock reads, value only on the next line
1:17
